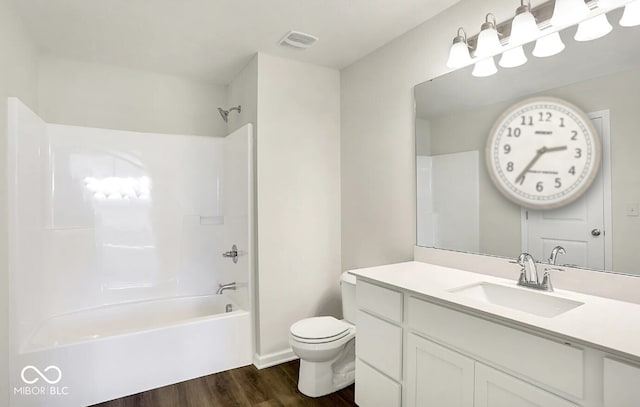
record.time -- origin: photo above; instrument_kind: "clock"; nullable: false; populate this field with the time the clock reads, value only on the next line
2:36
